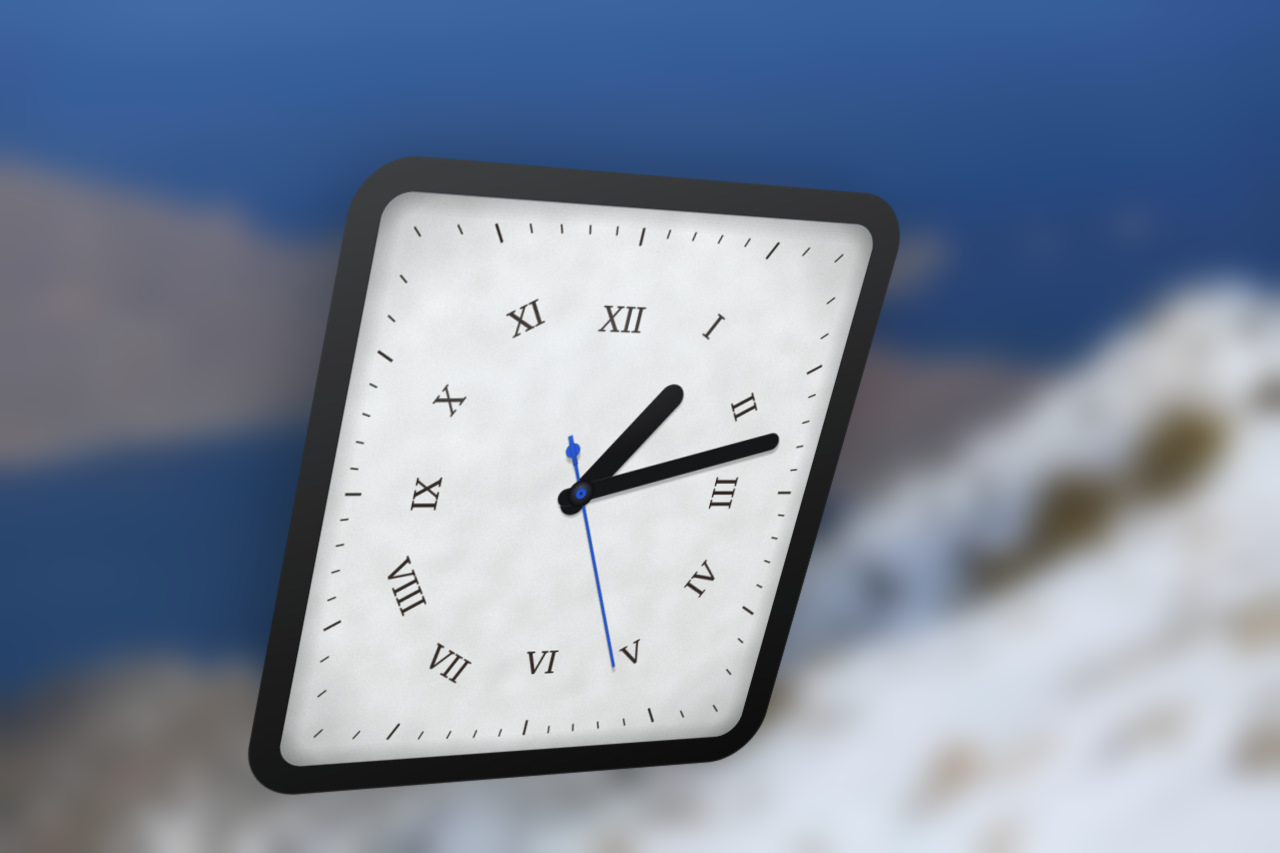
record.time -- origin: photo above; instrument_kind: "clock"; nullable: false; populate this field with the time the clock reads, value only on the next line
1:12:26
